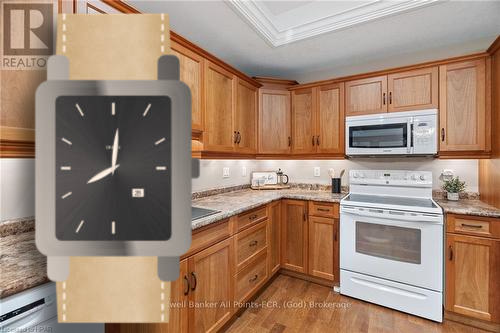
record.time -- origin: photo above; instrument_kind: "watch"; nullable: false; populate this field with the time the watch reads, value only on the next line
8:01
